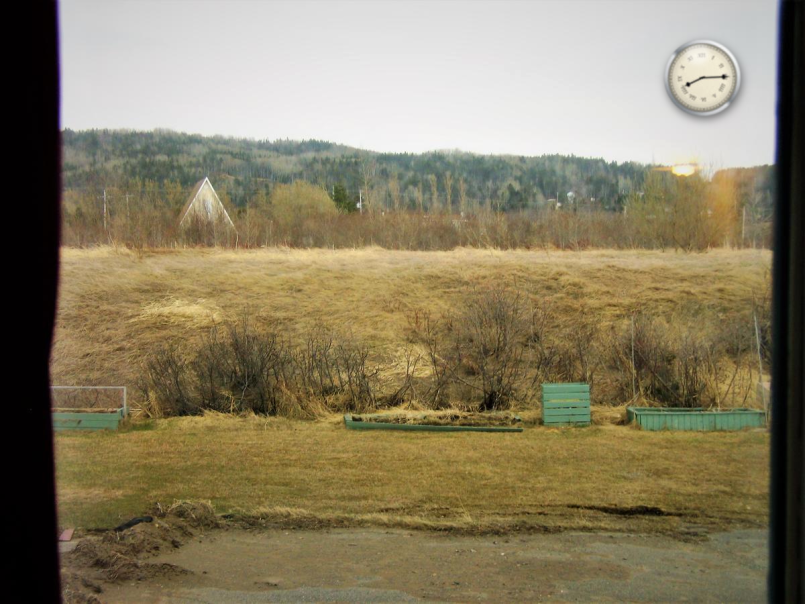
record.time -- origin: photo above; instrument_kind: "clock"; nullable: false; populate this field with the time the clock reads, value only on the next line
8:15
